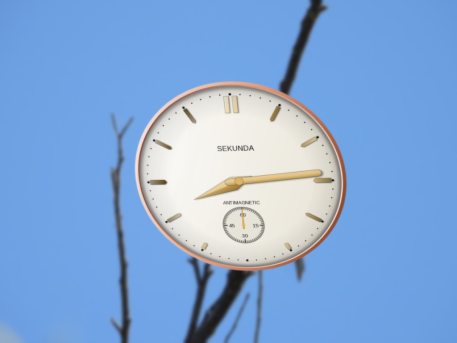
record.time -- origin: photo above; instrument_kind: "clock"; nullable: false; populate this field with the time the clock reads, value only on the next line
8:14
